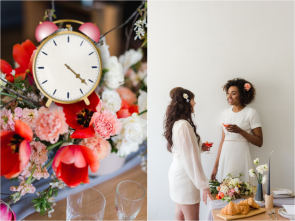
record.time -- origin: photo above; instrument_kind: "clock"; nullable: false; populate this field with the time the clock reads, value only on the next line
4:22
